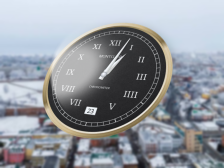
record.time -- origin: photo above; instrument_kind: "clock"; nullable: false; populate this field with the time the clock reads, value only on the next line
1:03
